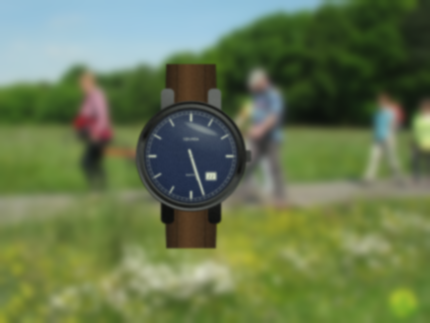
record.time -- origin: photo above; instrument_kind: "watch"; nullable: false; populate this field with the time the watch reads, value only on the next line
5:27
